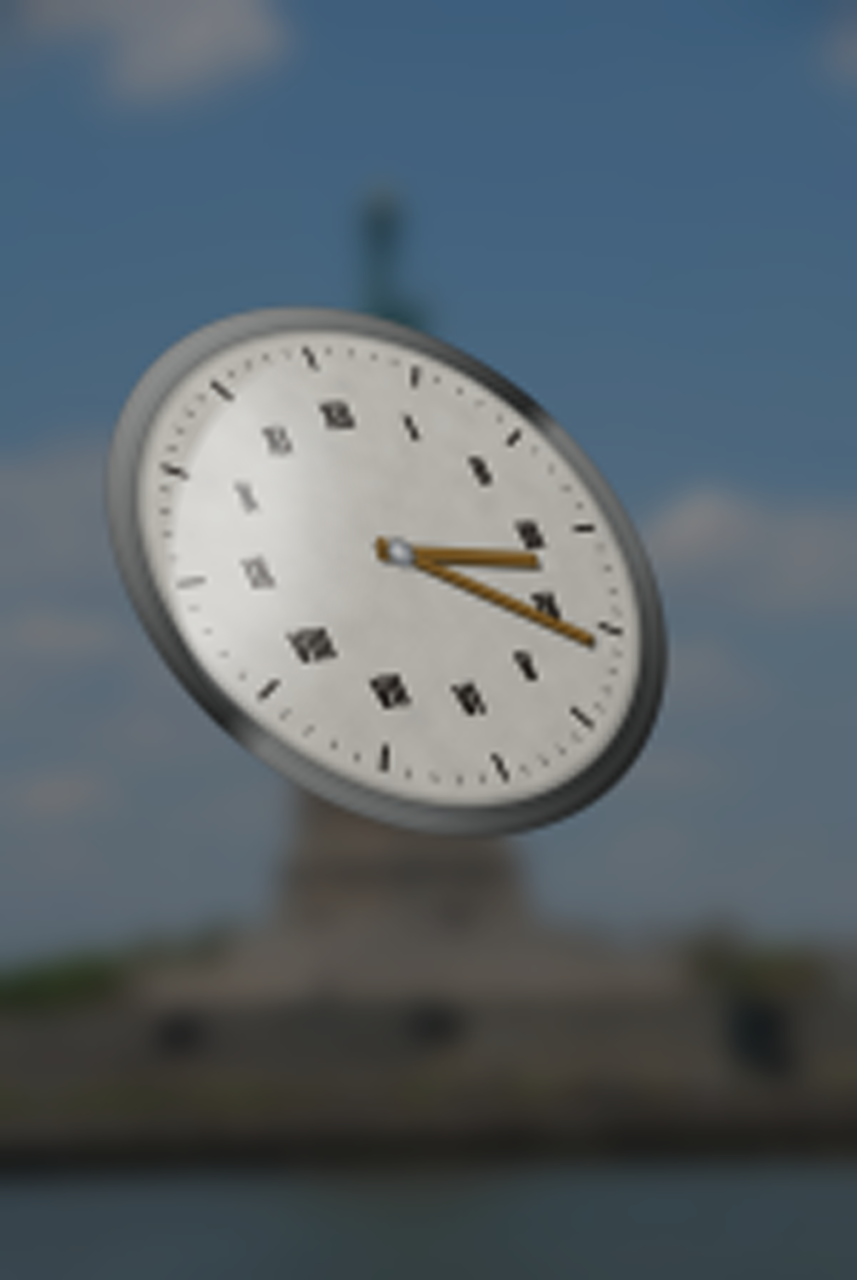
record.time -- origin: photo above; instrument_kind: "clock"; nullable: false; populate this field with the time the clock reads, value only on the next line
3:21
